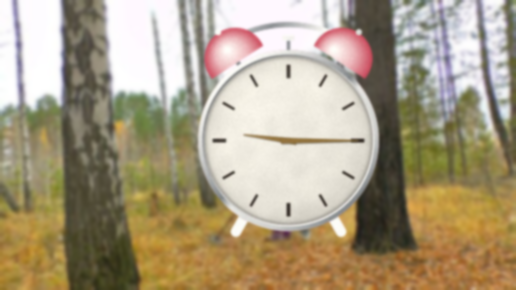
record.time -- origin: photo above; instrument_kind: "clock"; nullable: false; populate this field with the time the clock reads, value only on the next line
9:15
